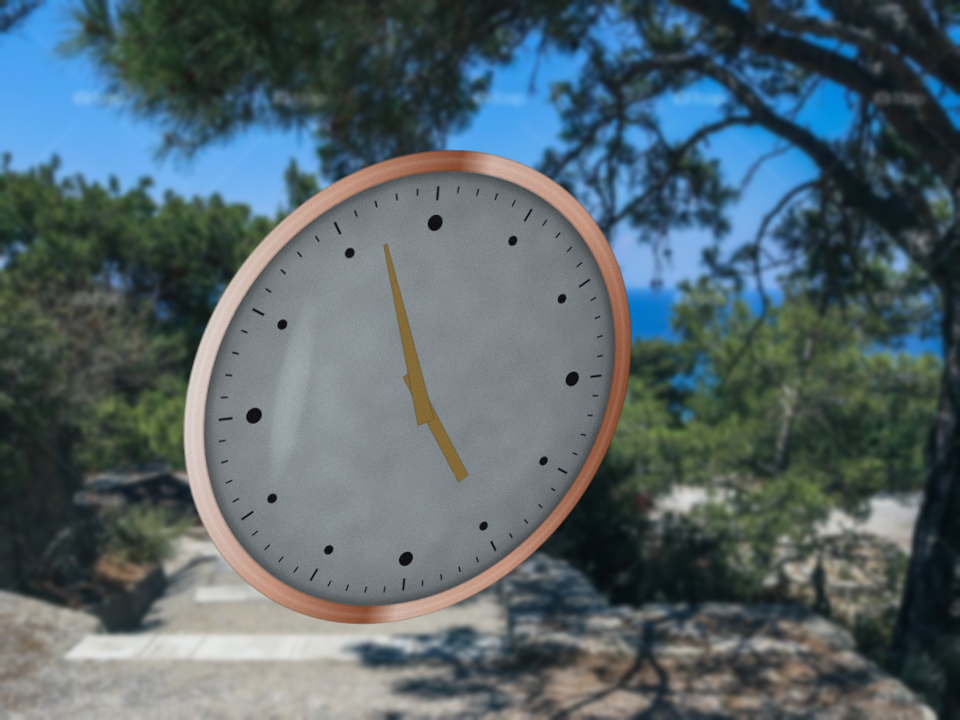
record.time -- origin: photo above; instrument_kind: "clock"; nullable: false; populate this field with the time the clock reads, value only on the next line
4:57
